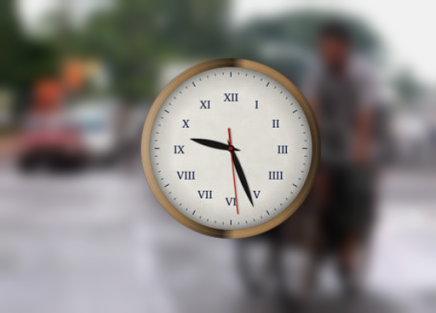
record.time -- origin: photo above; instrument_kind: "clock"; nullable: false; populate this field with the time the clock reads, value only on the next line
9:26:29
